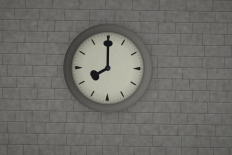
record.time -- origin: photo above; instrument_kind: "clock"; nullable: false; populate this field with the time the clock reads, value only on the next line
8:00
